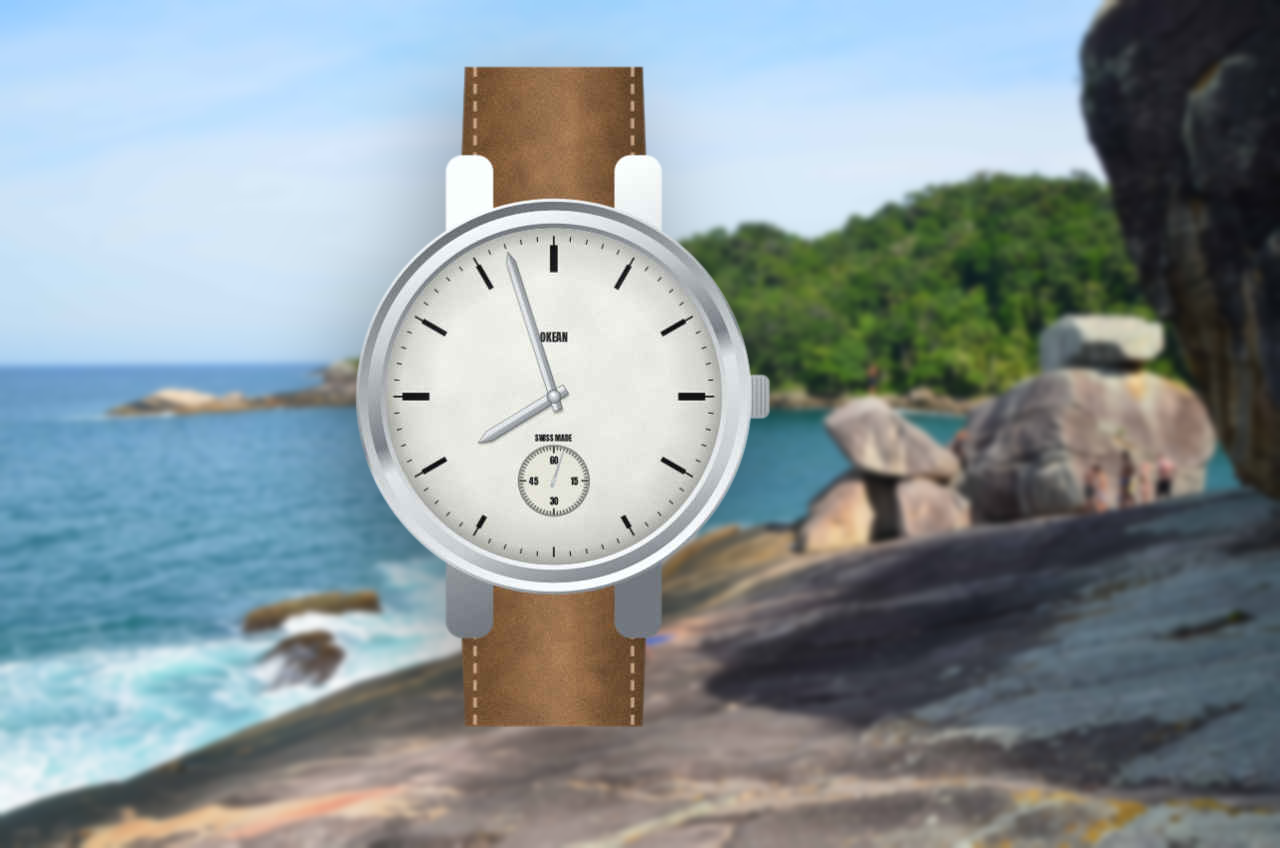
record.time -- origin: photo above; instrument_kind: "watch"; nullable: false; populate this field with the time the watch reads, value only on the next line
7:57:03
